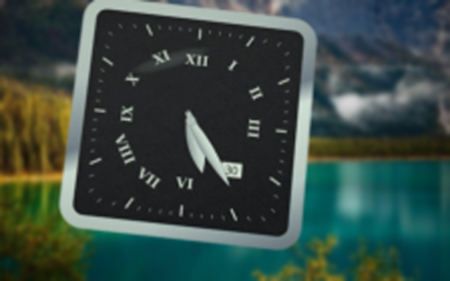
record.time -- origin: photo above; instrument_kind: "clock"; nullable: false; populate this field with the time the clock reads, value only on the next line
5:24
